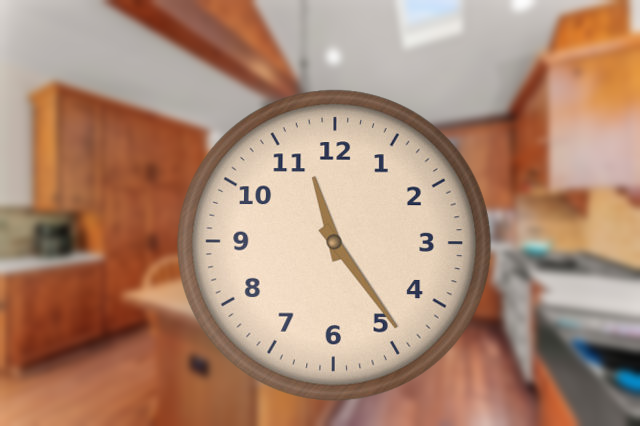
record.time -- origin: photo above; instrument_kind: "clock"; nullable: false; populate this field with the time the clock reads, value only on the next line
11:24
